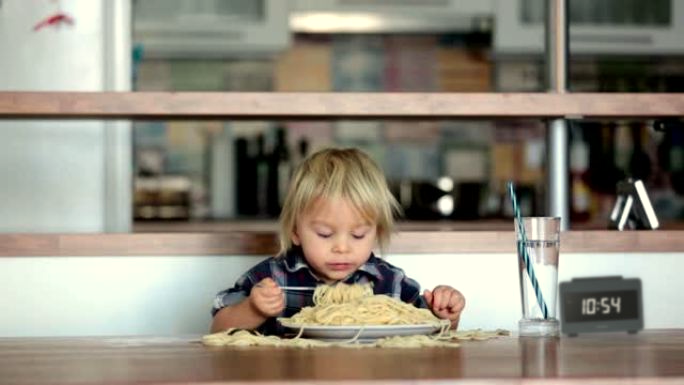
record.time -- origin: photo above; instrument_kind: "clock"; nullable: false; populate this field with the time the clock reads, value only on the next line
10:54
